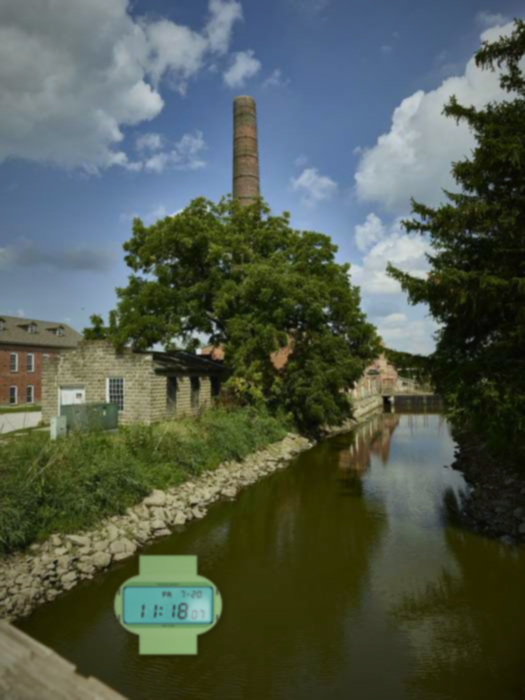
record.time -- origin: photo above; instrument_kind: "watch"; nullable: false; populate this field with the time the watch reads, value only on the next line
11:18
